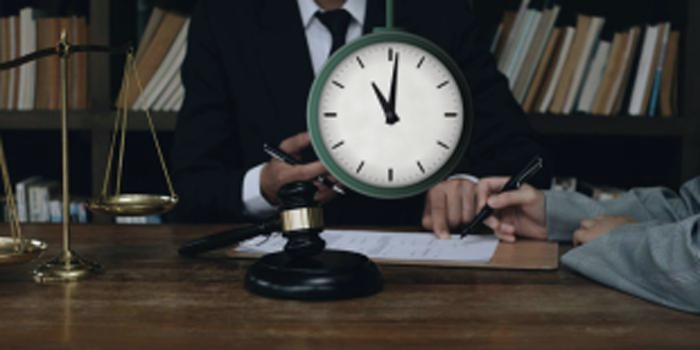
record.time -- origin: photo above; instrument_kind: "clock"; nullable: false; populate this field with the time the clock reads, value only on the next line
11:01
